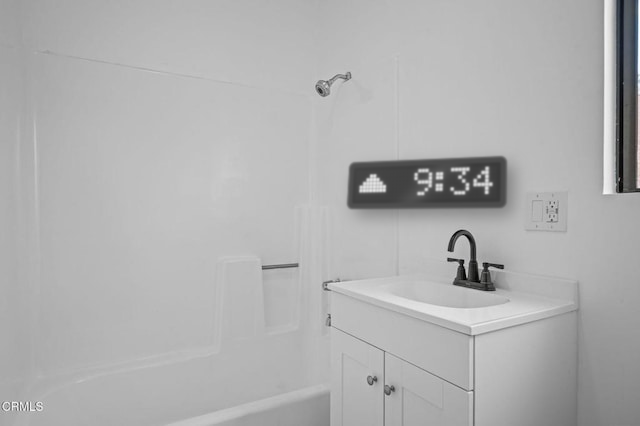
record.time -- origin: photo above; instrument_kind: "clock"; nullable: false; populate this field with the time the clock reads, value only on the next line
9:34
